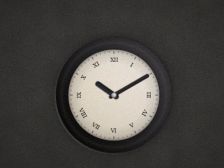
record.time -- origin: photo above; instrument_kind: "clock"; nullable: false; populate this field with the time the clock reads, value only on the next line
10:10
